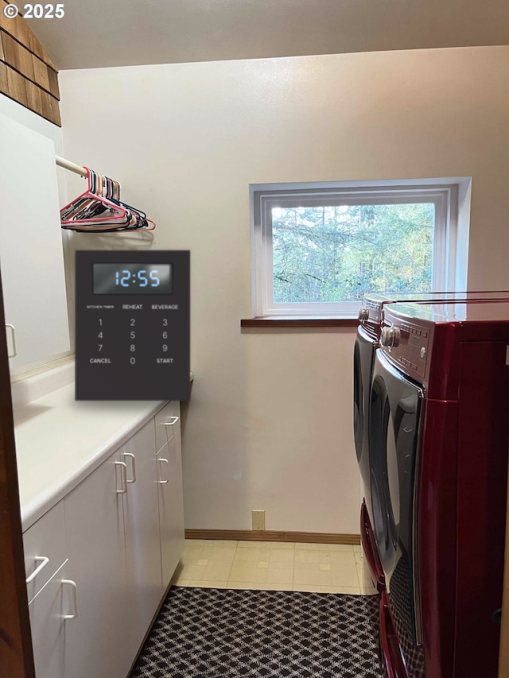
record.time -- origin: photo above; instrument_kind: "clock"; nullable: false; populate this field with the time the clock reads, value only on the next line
12:55
